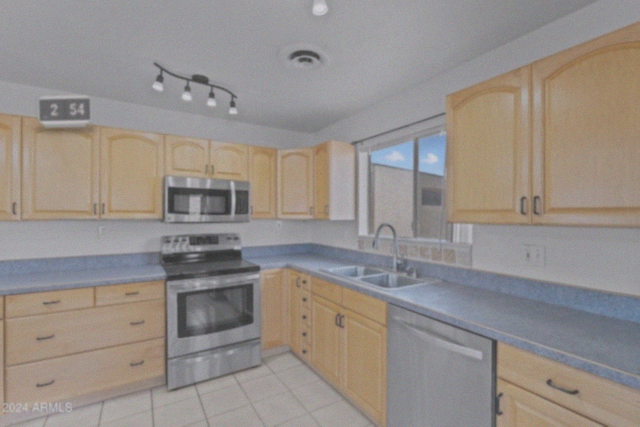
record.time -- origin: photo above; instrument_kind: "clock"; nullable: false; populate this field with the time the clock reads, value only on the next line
2:54
